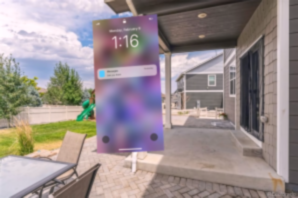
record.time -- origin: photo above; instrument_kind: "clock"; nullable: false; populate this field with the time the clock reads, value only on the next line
1:16
